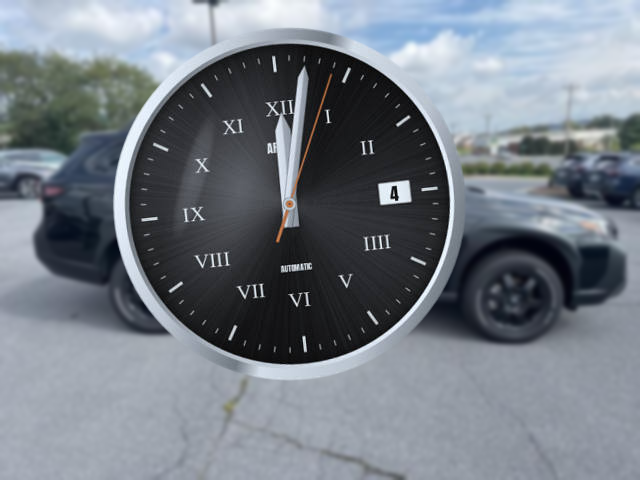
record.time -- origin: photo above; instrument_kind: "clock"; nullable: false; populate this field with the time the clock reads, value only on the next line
12:02:04
